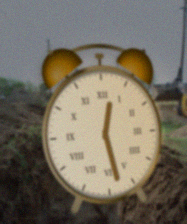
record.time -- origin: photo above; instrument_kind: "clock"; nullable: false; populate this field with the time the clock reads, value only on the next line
12:28
